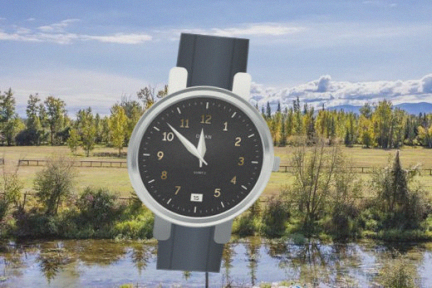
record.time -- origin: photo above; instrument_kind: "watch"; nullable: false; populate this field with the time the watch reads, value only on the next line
11:52
